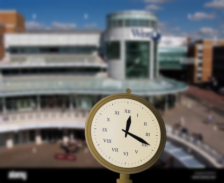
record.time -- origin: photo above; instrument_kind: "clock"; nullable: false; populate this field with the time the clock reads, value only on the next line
12:19
